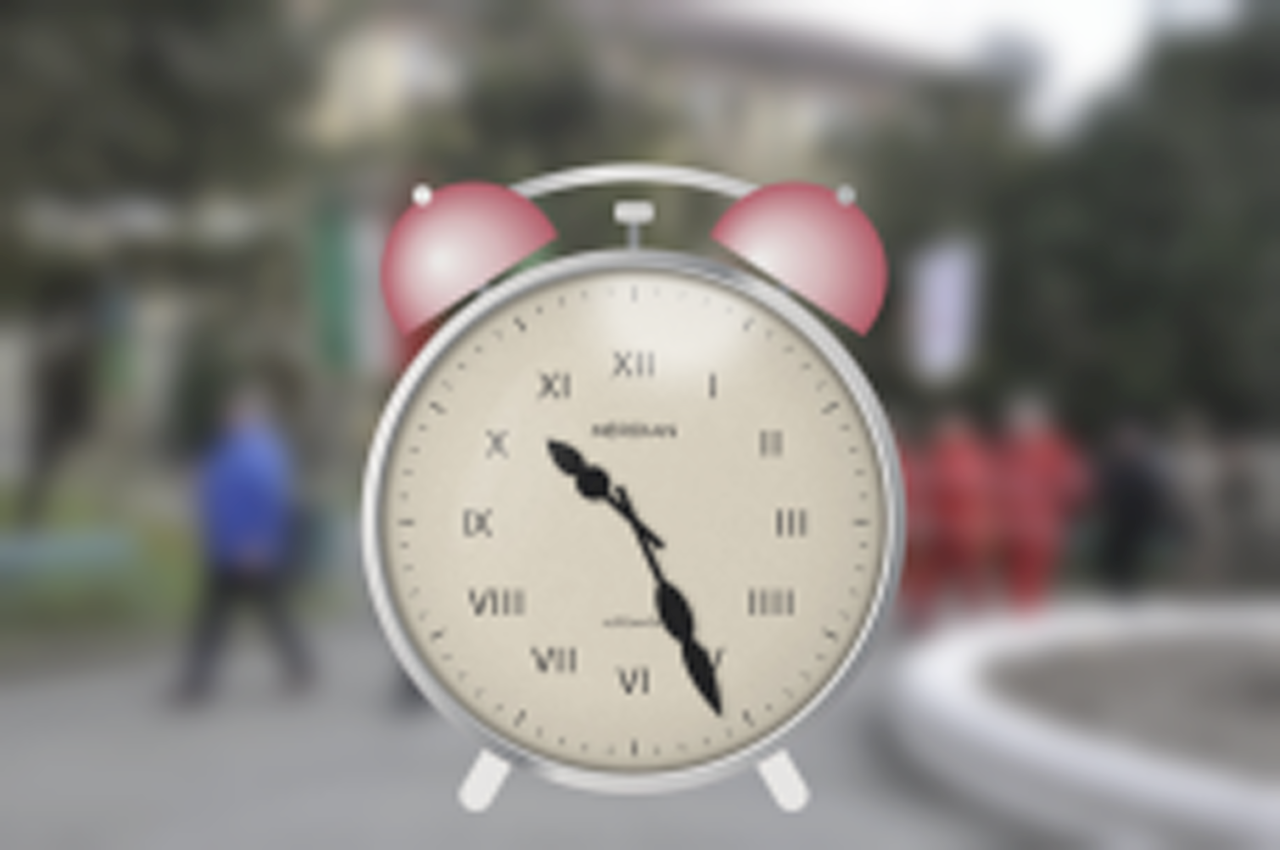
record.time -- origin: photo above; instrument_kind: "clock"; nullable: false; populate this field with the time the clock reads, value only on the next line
10:26
